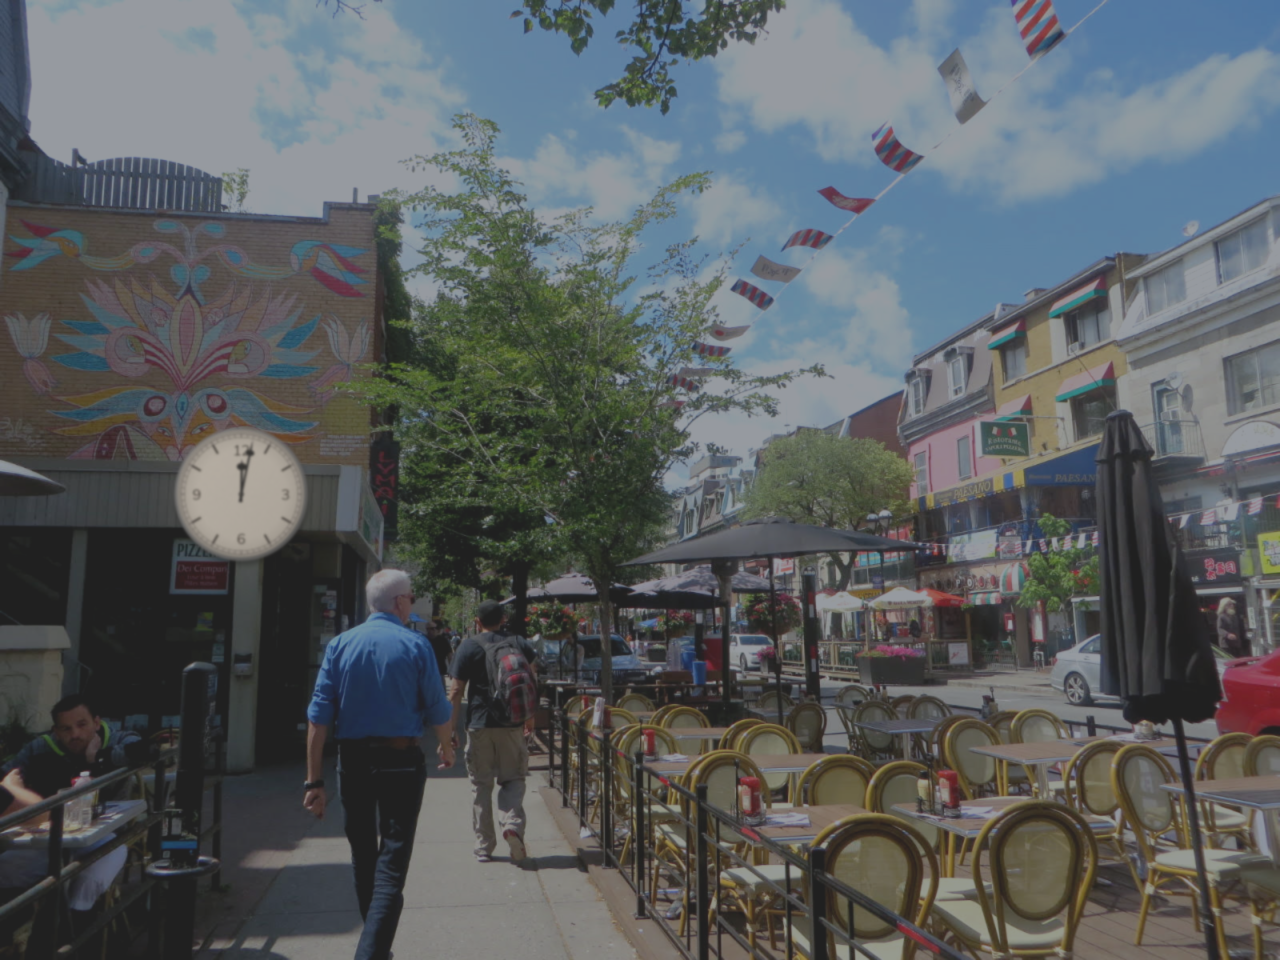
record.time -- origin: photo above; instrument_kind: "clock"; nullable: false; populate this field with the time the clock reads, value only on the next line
12:02
